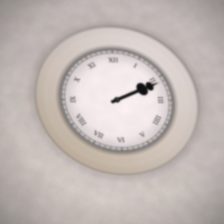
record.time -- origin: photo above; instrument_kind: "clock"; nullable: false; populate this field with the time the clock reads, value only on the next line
2:11
